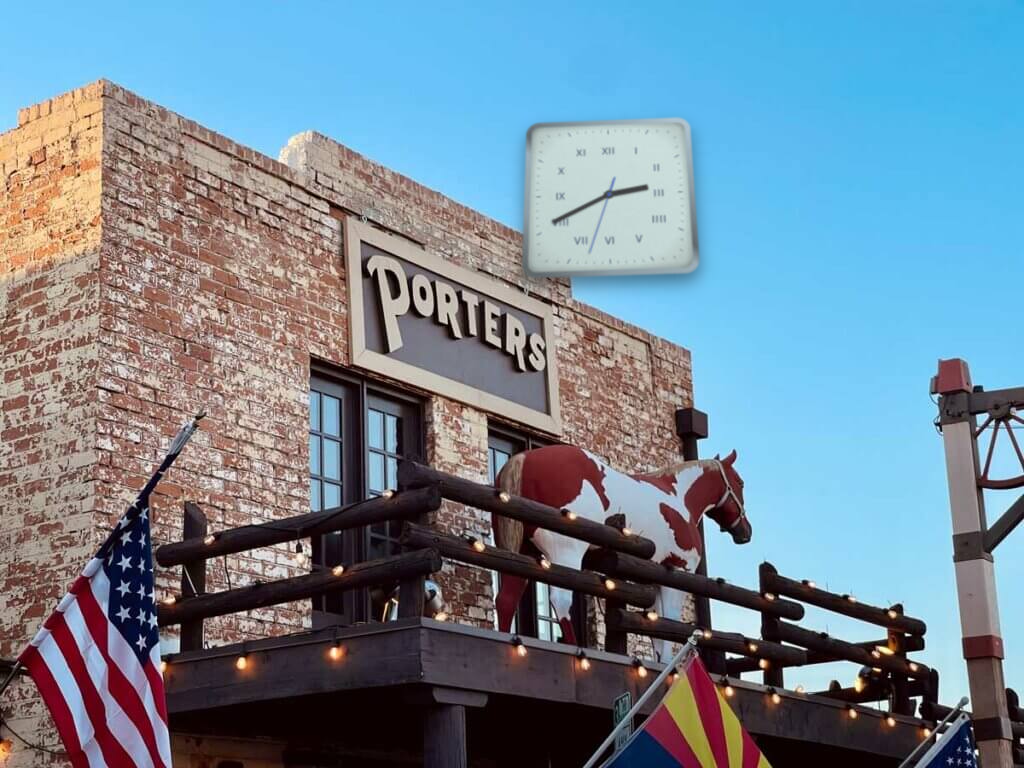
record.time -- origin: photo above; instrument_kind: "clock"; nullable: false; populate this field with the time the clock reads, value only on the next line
2:40:33
